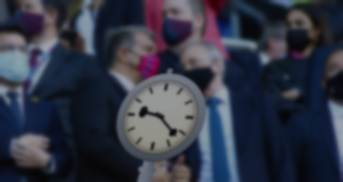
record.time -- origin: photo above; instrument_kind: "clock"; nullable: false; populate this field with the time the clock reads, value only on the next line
9:22
